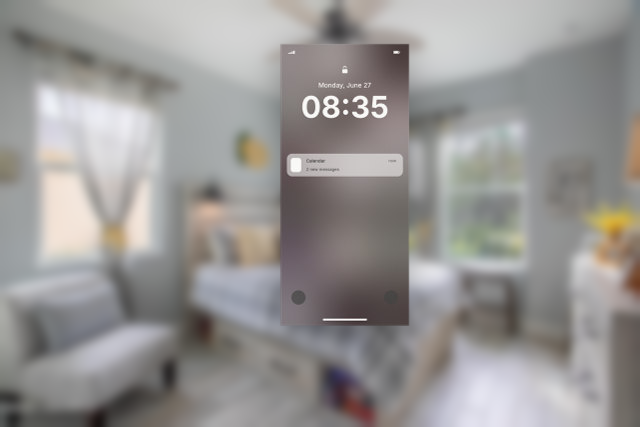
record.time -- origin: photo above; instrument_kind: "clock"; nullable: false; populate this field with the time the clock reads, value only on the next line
8:35
